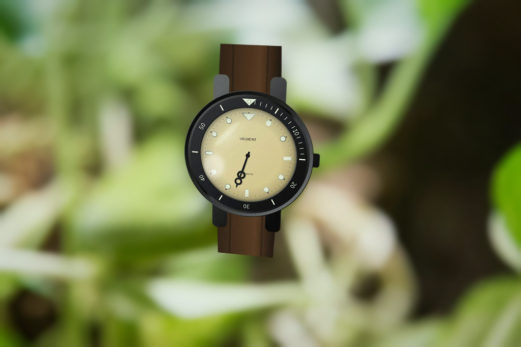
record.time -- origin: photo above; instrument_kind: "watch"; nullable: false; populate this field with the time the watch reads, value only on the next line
6:33
